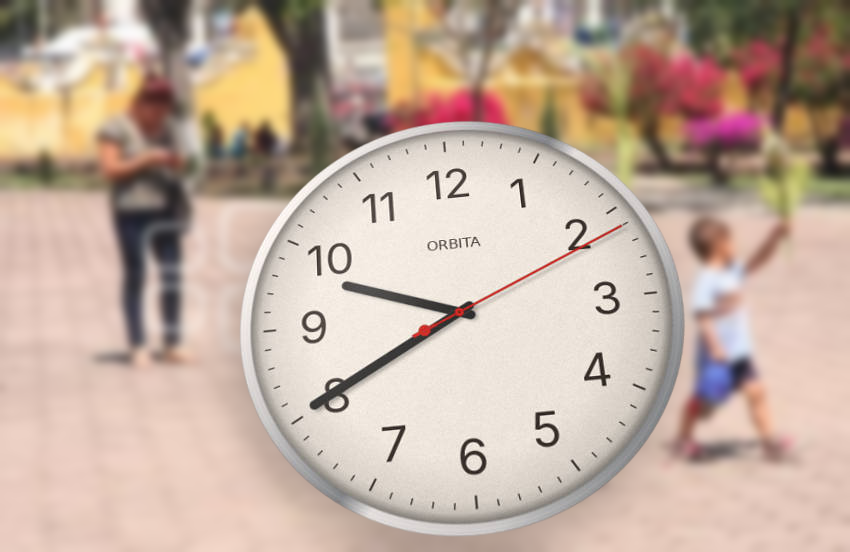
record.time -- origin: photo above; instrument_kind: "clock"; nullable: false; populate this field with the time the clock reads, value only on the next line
9:40:11
